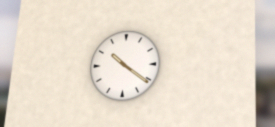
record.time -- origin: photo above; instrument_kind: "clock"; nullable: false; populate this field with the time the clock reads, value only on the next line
10:21
